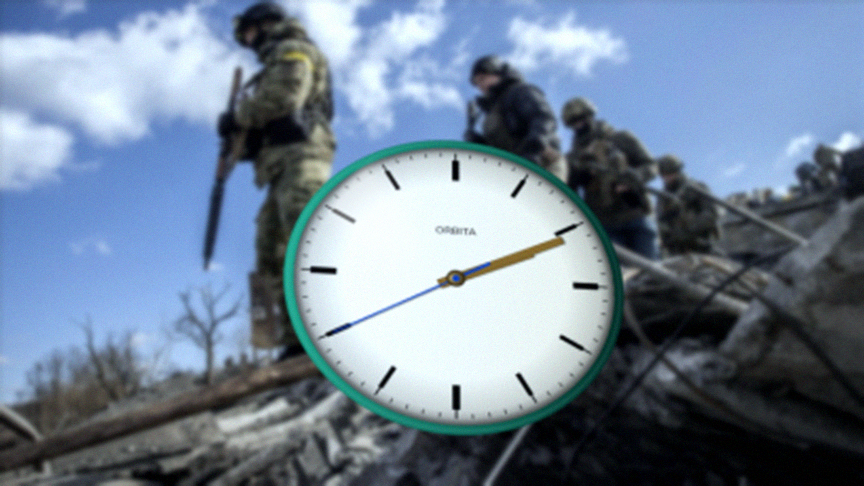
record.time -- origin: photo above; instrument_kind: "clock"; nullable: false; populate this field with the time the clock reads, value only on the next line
2:10:40
